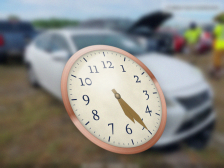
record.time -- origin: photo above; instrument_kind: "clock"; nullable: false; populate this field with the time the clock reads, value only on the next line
5:25
